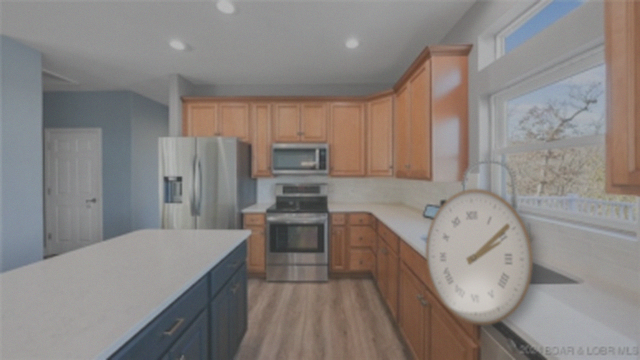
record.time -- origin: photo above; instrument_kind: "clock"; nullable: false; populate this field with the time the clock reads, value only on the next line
2:09
